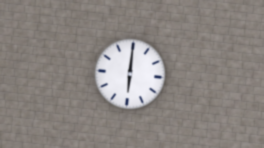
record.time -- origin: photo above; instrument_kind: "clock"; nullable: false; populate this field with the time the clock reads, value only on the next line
6:00
